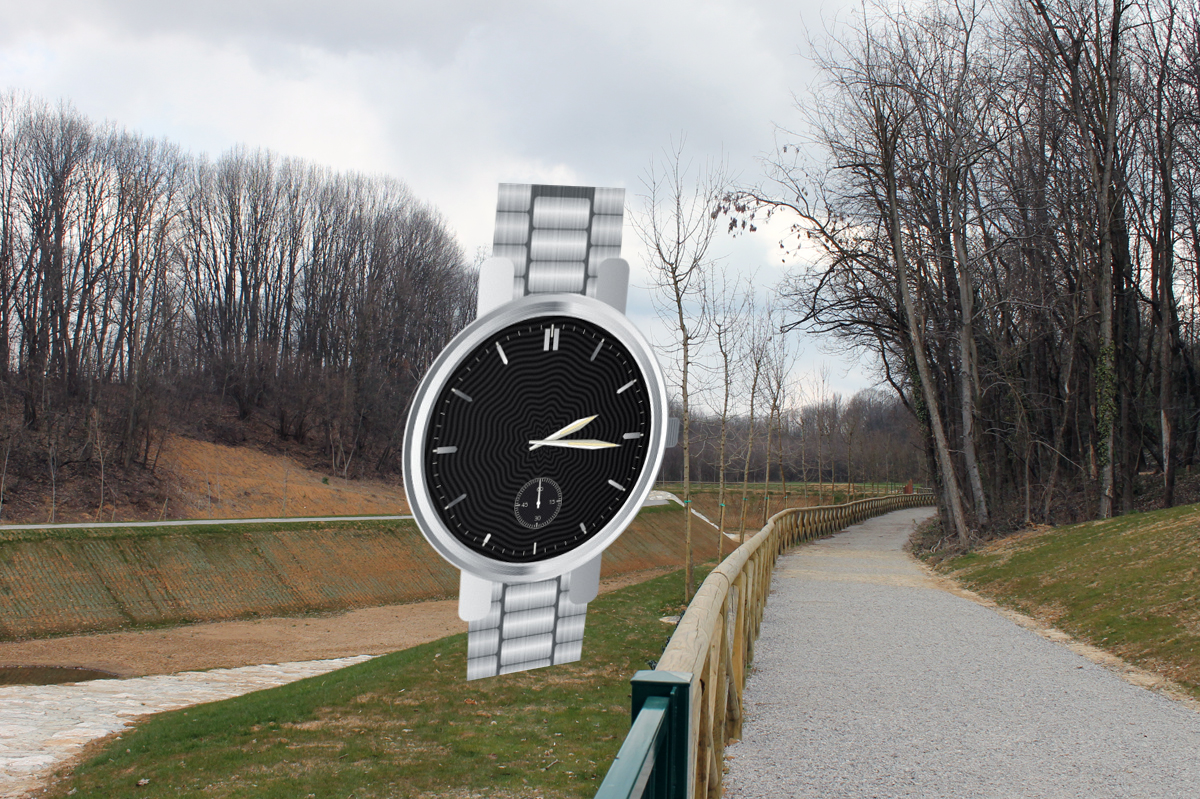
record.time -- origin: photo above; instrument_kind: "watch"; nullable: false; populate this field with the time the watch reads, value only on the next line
2:16
